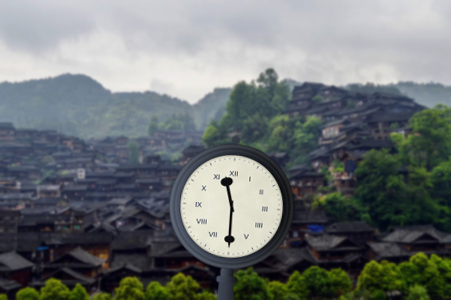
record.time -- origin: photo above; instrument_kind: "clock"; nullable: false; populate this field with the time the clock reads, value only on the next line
11:30
